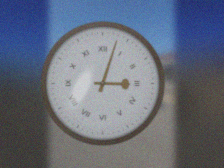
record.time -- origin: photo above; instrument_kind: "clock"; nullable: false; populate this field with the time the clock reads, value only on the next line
3:03
